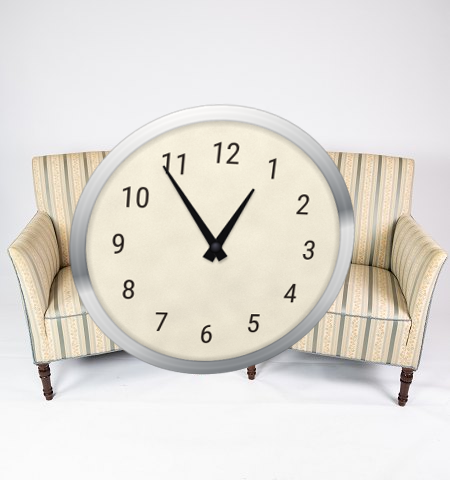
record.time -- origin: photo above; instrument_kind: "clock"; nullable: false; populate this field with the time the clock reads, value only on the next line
12:54
